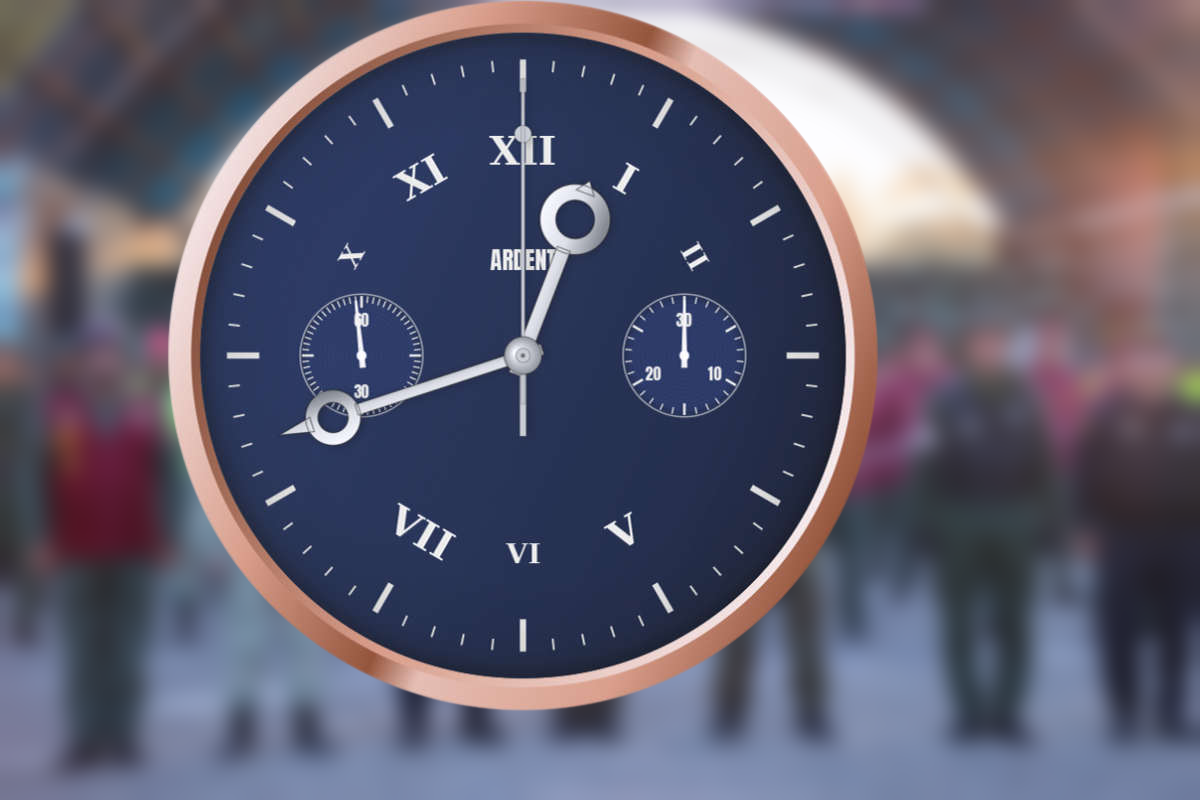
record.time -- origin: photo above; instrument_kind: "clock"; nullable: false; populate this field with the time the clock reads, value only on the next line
12:41:59
